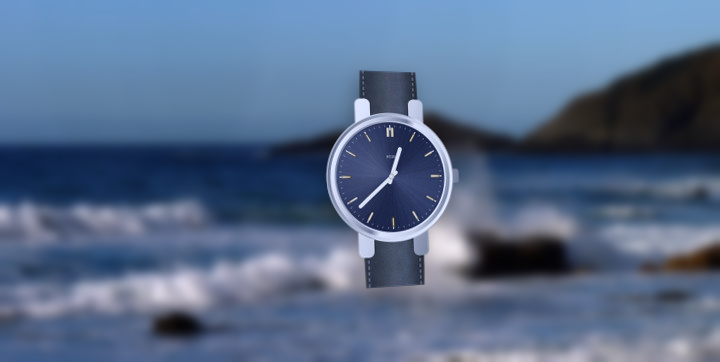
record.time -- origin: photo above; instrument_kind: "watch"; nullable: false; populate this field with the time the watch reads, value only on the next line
12:38
